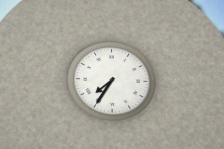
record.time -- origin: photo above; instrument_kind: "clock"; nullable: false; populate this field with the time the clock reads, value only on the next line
7:35
